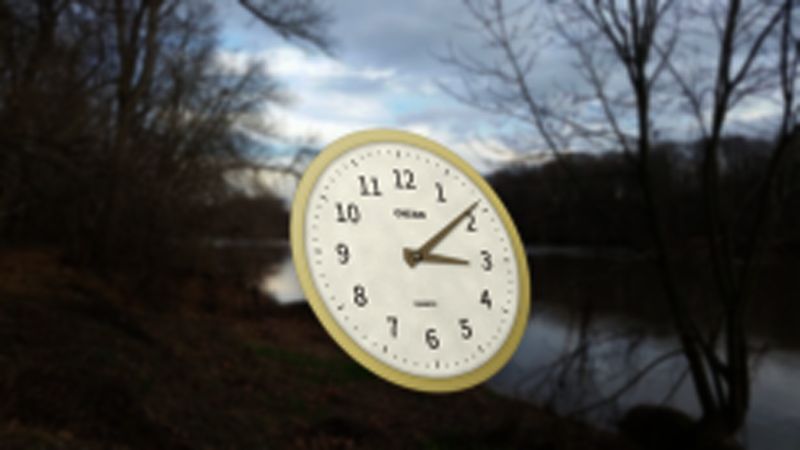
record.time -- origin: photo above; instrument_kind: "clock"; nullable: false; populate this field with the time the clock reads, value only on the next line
3:09
